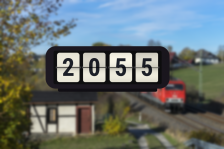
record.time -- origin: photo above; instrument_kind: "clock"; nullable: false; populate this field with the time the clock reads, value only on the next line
20:55
